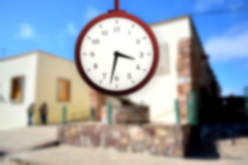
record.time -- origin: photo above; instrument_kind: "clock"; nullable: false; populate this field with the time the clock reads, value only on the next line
3:32
